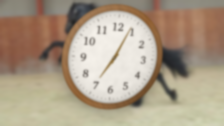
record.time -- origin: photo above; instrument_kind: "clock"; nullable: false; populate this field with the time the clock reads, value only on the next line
7:04
